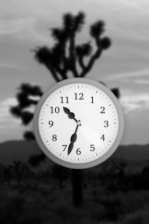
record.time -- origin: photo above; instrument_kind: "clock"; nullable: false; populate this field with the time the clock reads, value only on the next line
10:33
